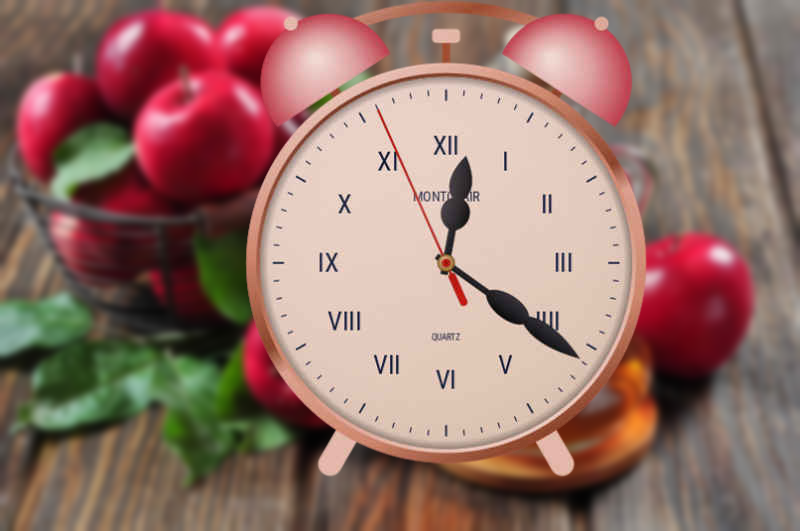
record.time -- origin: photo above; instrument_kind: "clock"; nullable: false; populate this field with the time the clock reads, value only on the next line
12:20:56
